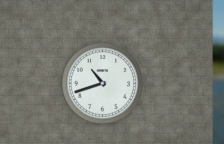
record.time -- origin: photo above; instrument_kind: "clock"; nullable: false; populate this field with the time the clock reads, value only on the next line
10:42
